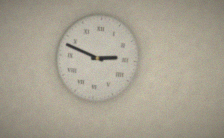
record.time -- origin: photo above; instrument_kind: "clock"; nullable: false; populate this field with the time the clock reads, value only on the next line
2:48
